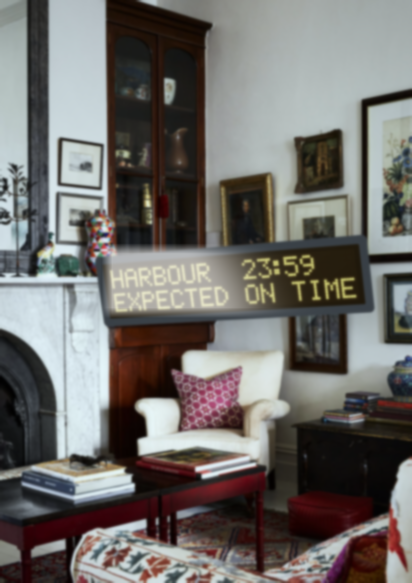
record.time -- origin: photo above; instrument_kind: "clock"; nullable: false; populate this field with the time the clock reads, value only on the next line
23:59
